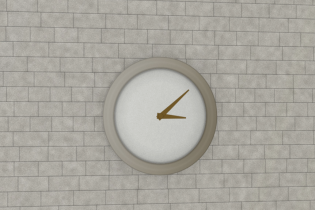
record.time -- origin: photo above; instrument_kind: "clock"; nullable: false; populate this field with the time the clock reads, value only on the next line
3:08
